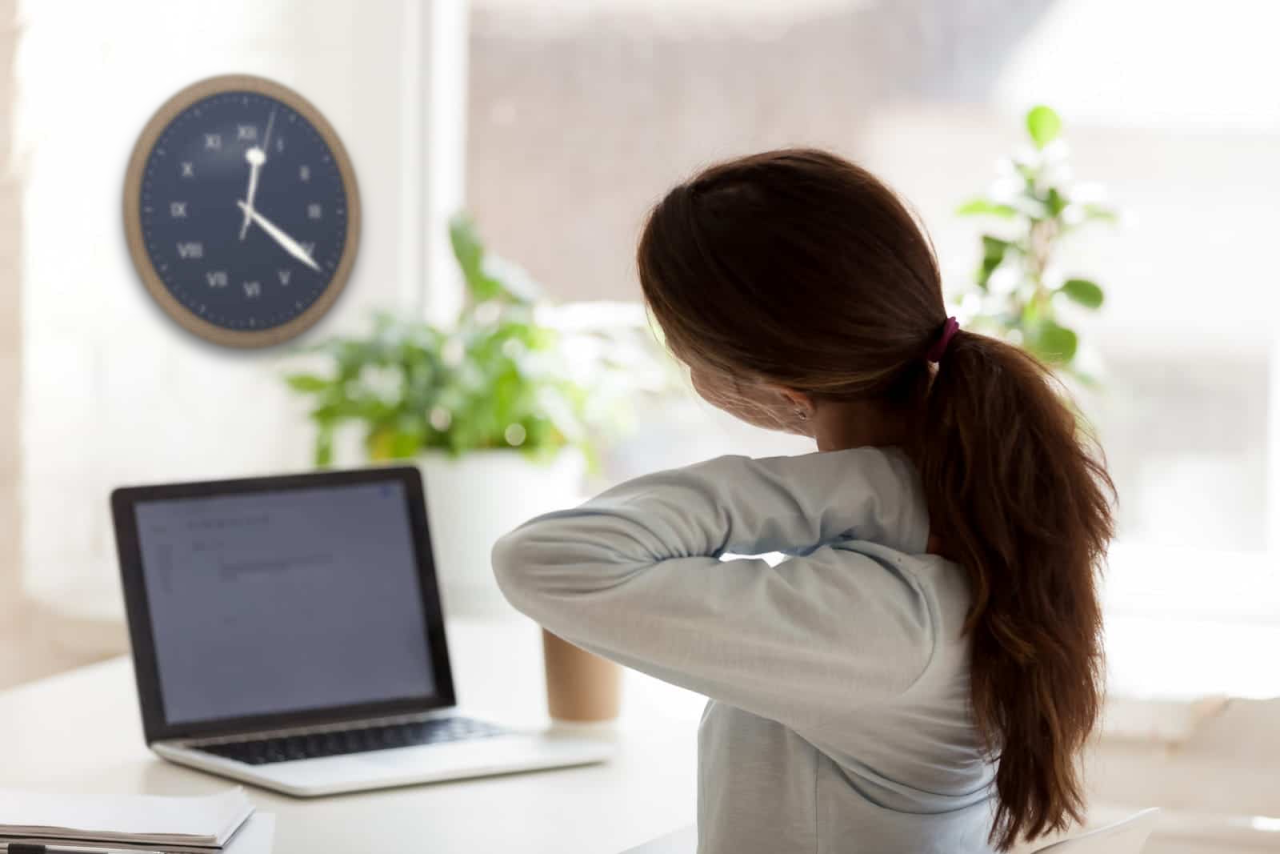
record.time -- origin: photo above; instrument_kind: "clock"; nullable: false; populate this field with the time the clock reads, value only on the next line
12:21:03
